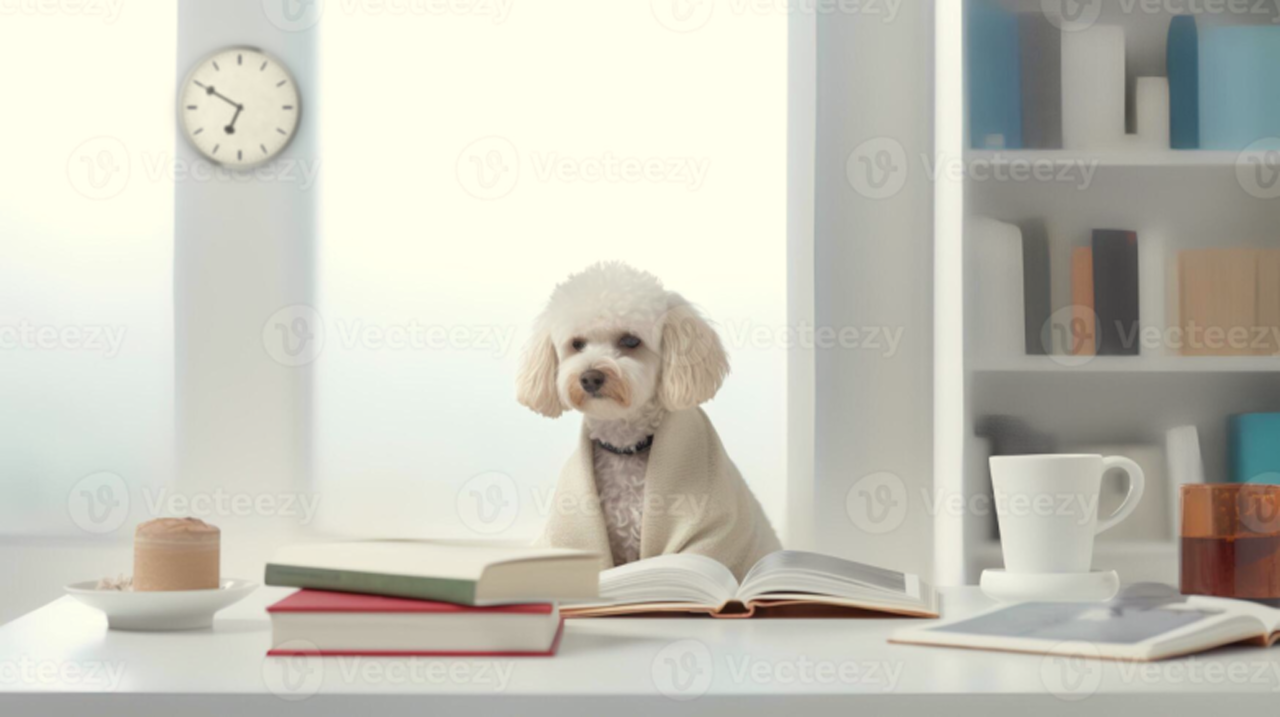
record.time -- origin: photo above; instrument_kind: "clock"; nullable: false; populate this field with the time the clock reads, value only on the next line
6:50
